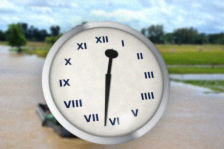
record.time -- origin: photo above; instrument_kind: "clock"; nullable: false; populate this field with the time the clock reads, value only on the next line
12:32
